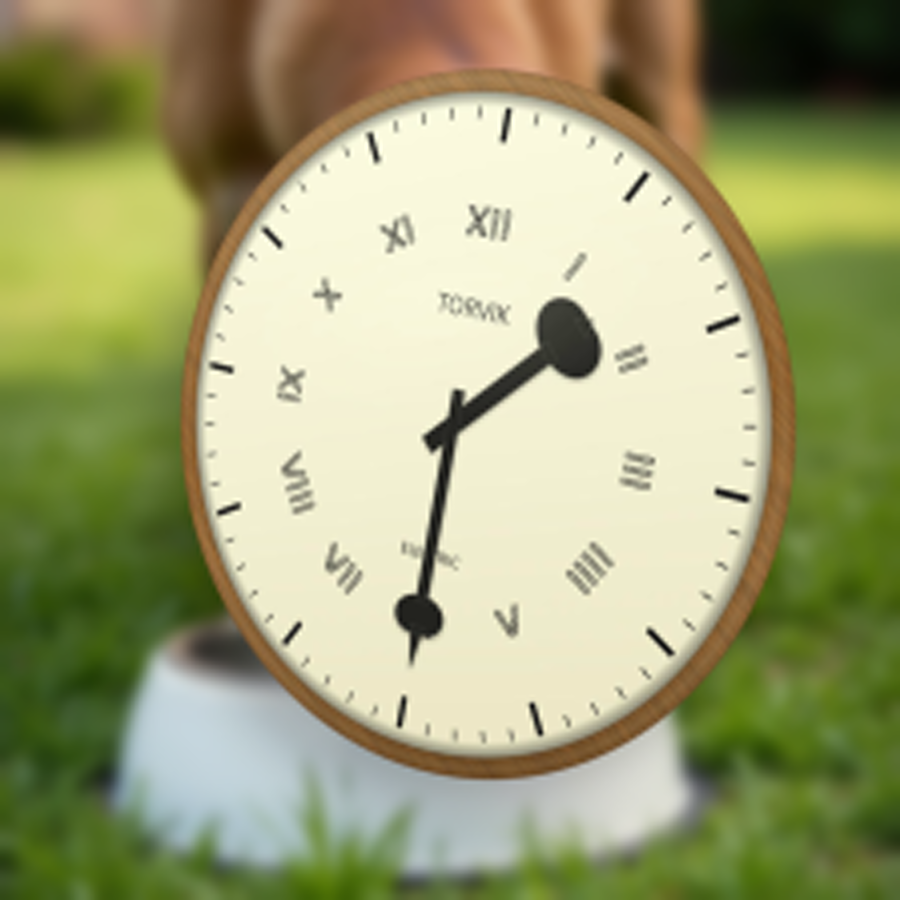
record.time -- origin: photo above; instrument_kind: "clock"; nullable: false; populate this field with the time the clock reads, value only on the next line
1:30
